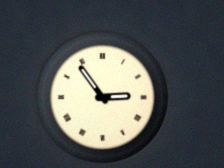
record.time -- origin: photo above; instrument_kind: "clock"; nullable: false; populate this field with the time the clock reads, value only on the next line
2:54
